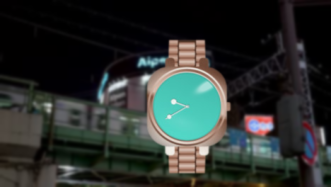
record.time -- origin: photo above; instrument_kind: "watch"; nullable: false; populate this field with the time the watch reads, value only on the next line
9:40
